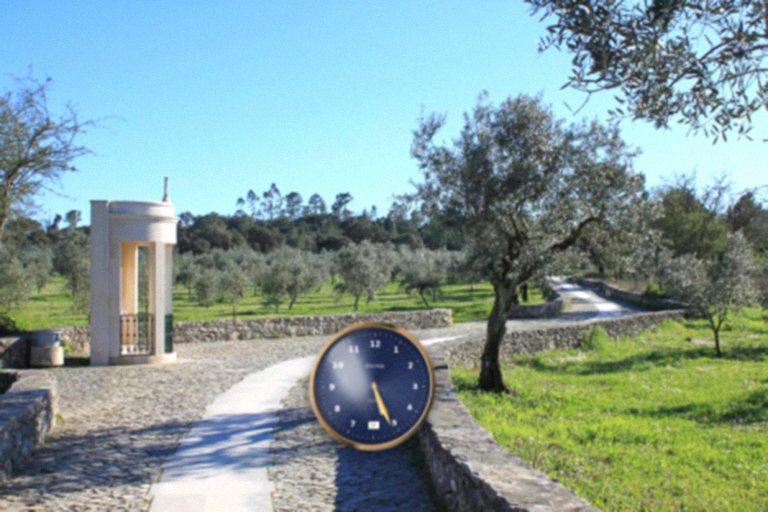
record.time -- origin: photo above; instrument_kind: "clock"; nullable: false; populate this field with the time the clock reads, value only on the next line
5:26
